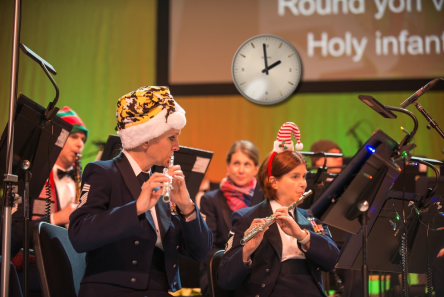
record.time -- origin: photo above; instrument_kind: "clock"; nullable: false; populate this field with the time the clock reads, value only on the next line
1:59
